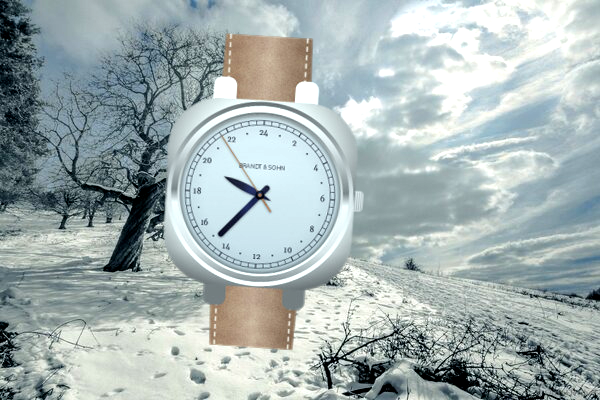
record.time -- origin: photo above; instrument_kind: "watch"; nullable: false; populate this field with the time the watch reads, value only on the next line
19:36:54
